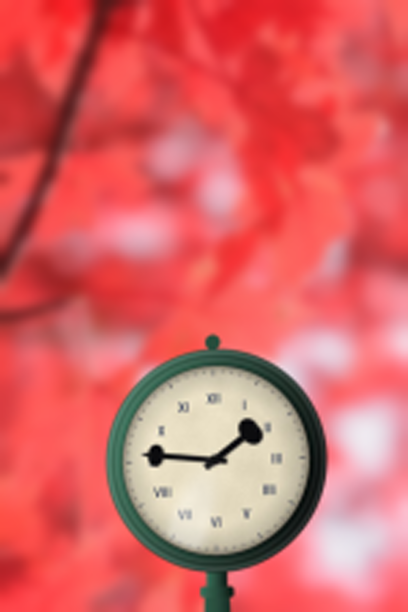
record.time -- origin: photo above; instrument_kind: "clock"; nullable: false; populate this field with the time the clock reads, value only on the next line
1:46
